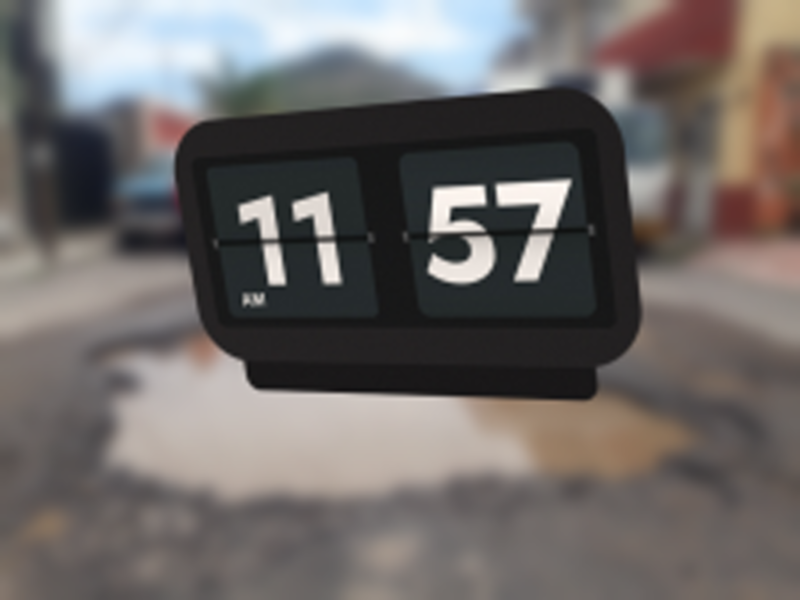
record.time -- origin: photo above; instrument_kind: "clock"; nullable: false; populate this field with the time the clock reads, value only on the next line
11:57
